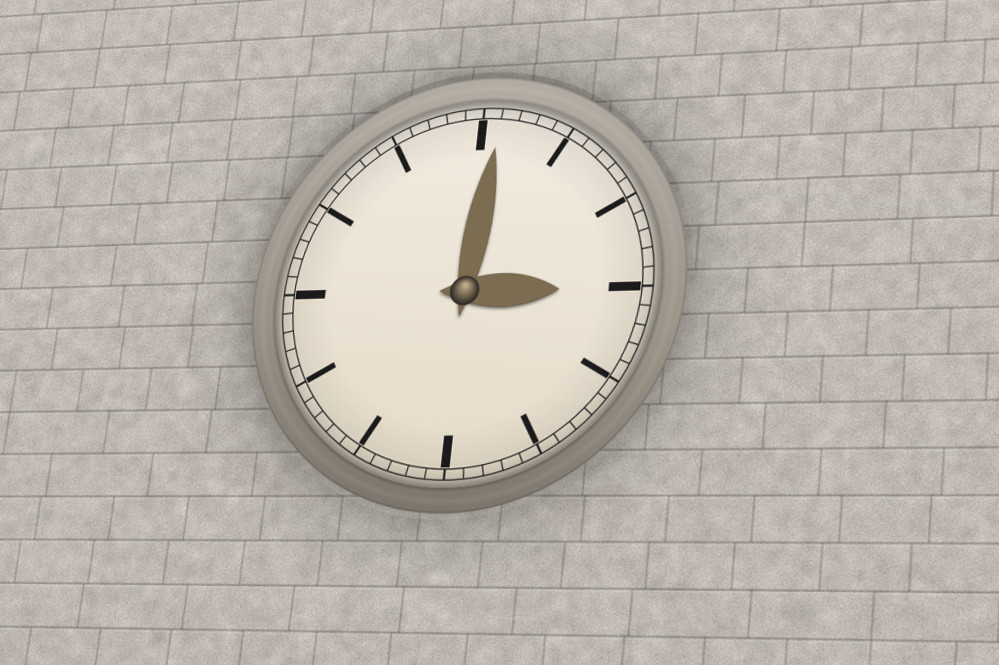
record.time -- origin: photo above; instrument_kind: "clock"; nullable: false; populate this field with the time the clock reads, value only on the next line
3:01
